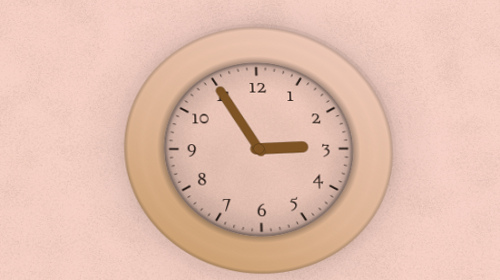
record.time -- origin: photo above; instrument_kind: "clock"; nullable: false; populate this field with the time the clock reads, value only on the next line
2:55
